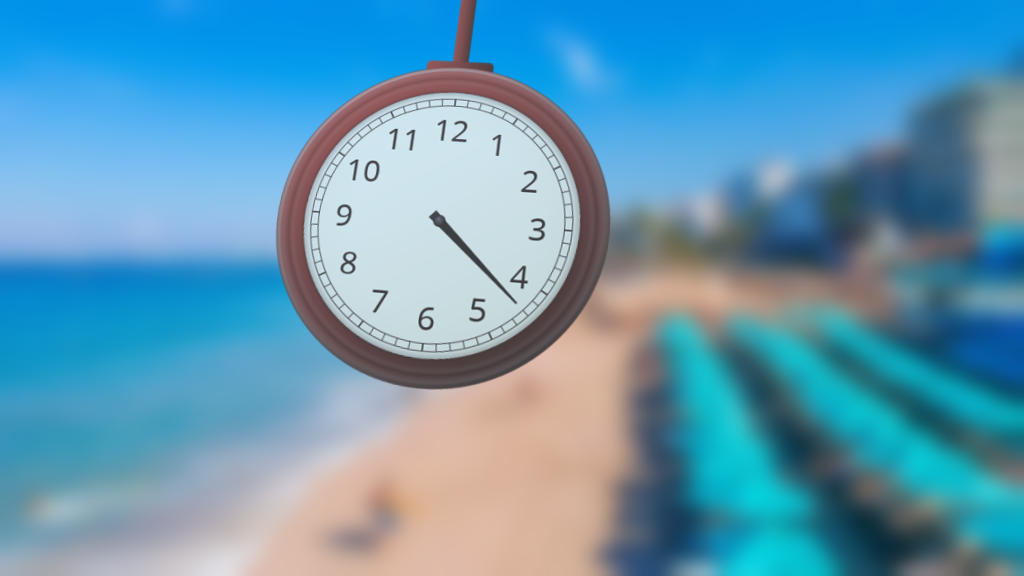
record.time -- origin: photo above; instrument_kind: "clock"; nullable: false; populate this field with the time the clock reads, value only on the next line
4:22
